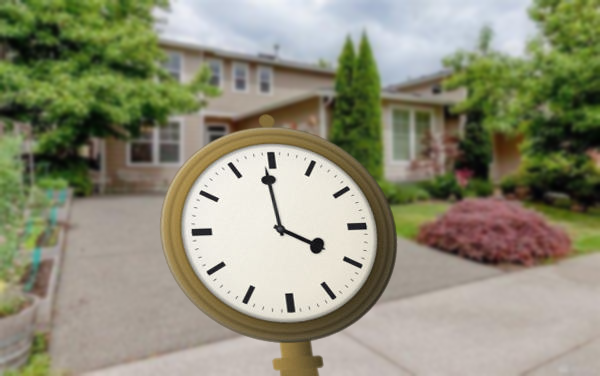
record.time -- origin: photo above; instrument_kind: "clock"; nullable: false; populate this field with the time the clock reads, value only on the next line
3:59
